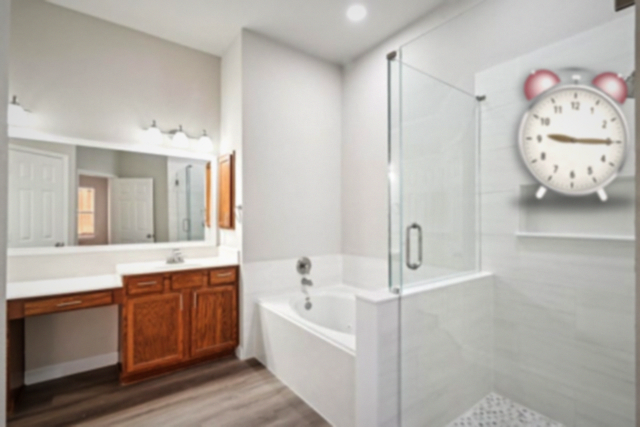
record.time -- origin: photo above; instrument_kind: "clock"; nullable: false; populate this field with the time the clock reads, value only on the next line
9:15
